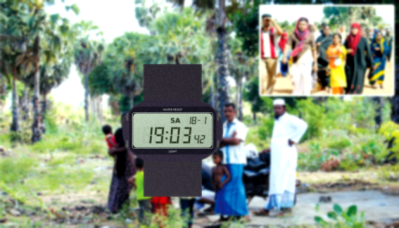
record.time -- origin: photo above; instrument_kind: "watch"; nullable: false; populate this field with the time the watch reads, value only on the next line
19:03
